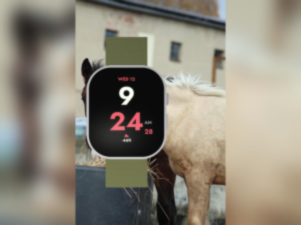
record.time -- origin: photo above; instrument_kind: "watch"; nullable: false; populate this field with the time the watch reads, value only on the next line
9:24
